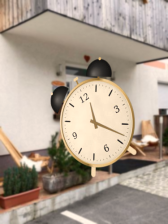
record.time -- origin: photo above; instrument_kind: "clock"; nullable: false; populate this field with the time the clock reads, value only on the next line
12:23
